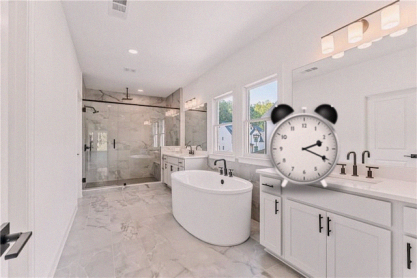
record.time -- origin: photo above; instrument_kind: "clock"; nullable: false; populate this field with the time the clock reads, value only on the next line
2:19
